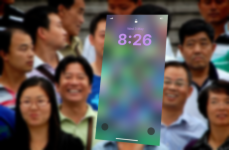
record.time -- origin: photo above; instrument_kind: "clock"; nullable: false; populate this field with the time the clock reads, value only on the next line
8:26
